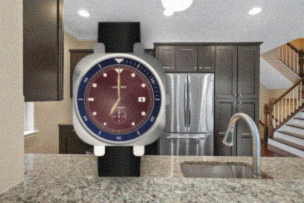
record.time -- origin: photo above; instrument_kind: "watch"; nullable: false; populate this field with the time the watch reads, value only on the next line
7:00
